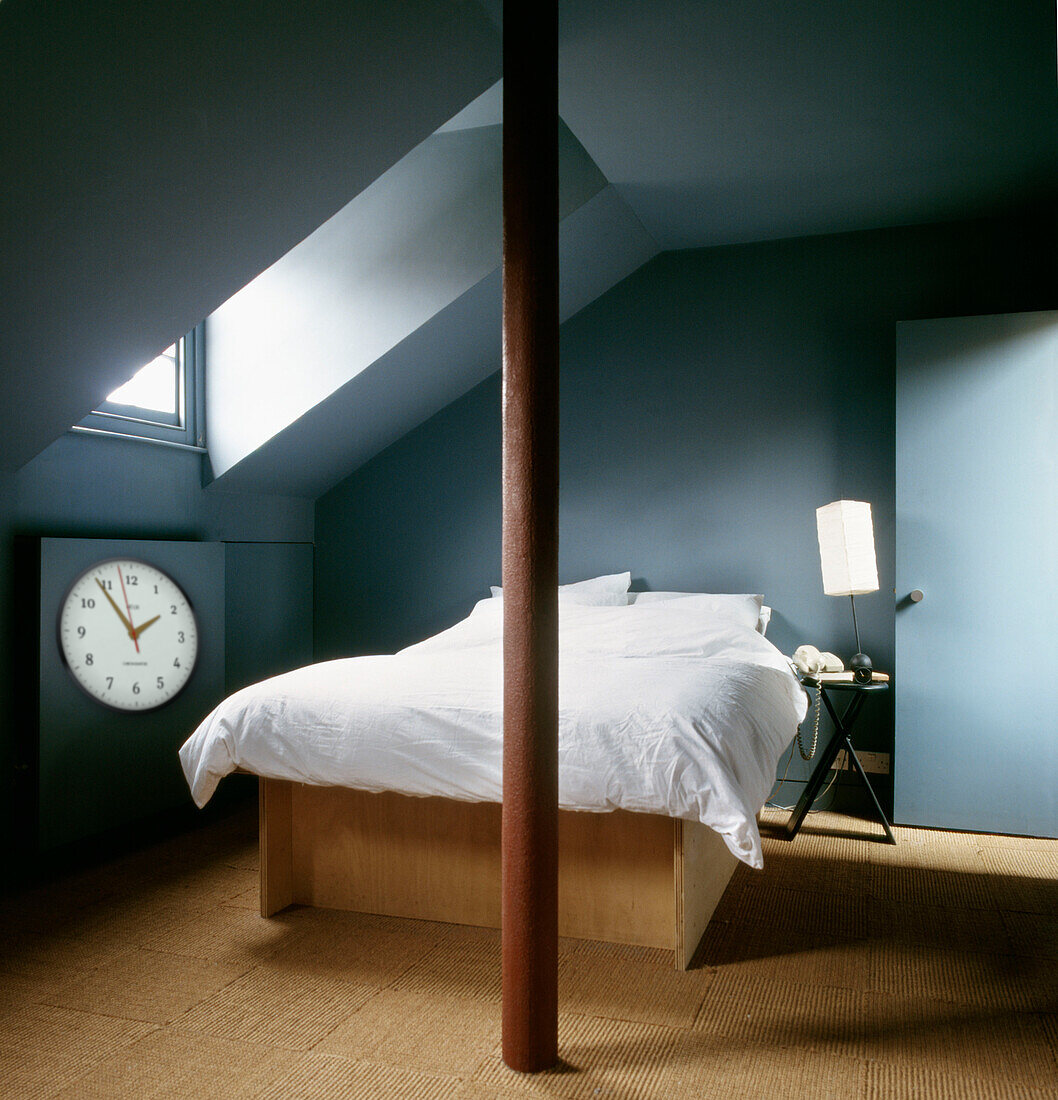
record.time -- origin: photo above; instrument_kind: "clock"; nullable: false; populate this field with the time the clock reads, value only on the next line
1:53:58
